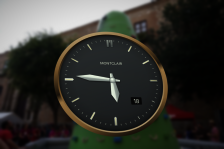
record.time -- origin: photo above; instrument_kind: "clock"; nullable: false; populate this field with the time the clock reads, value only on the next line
5:46
